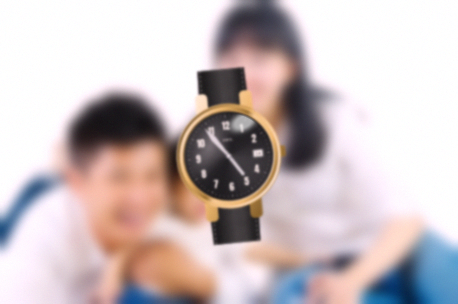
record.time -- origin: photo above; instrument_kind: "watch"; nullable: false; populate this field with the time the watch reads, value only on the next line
4:54
